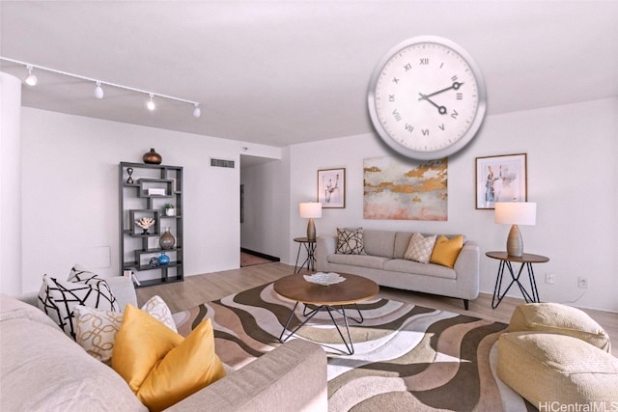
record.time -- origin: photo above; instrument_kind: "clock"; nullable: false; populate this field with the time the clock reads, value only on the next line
4:12
